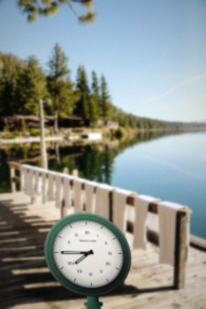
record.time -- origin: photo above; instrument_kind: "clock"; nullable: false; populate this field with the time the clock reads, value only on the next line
7:45
